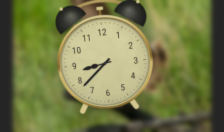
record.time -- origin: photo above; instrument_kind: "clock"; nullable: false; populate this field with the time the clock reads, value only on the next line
8:38
